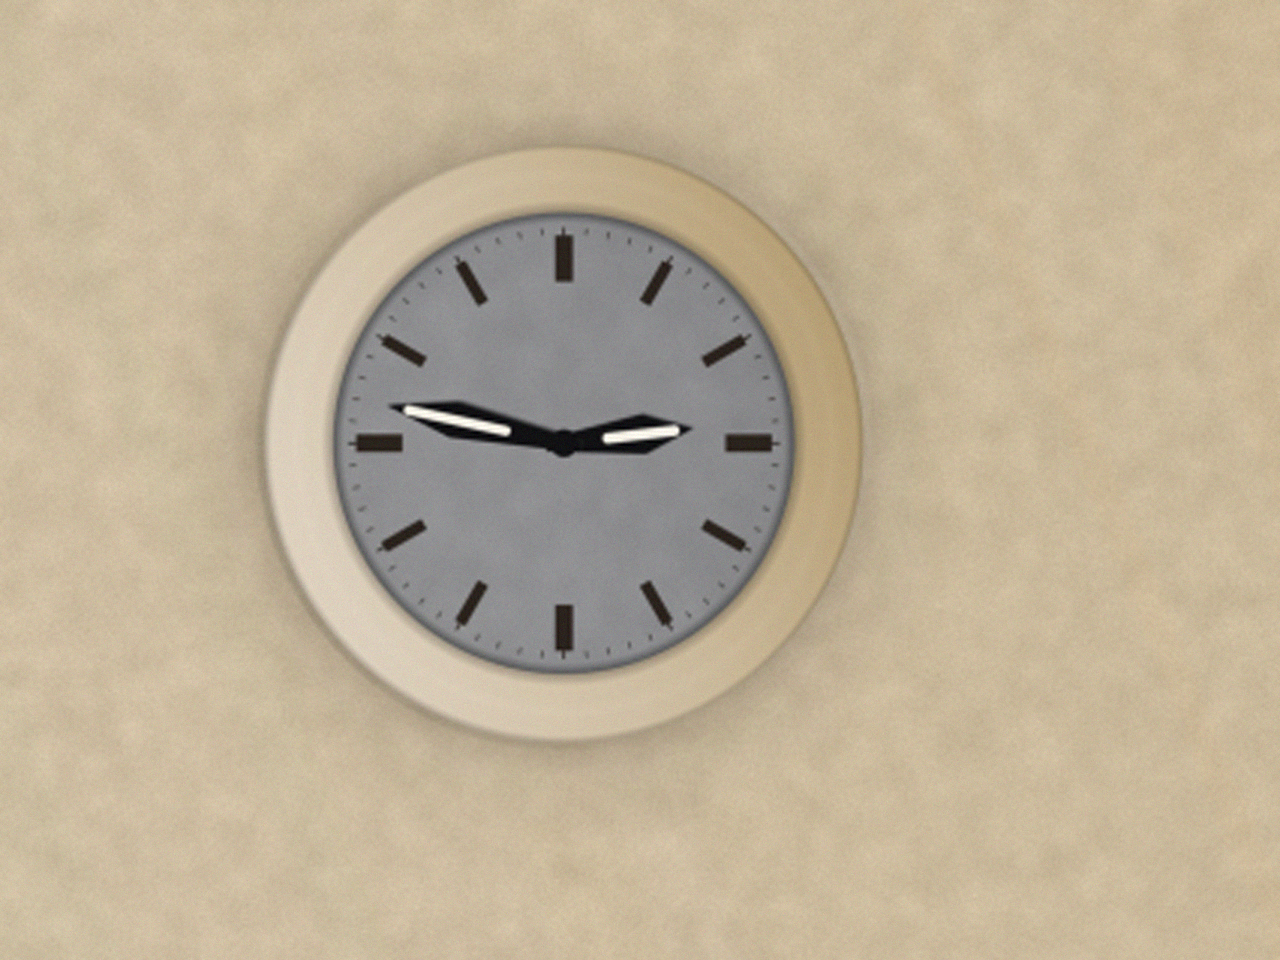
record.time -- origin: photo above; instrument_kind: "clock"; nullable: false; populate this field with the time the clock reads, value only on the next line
2:47
